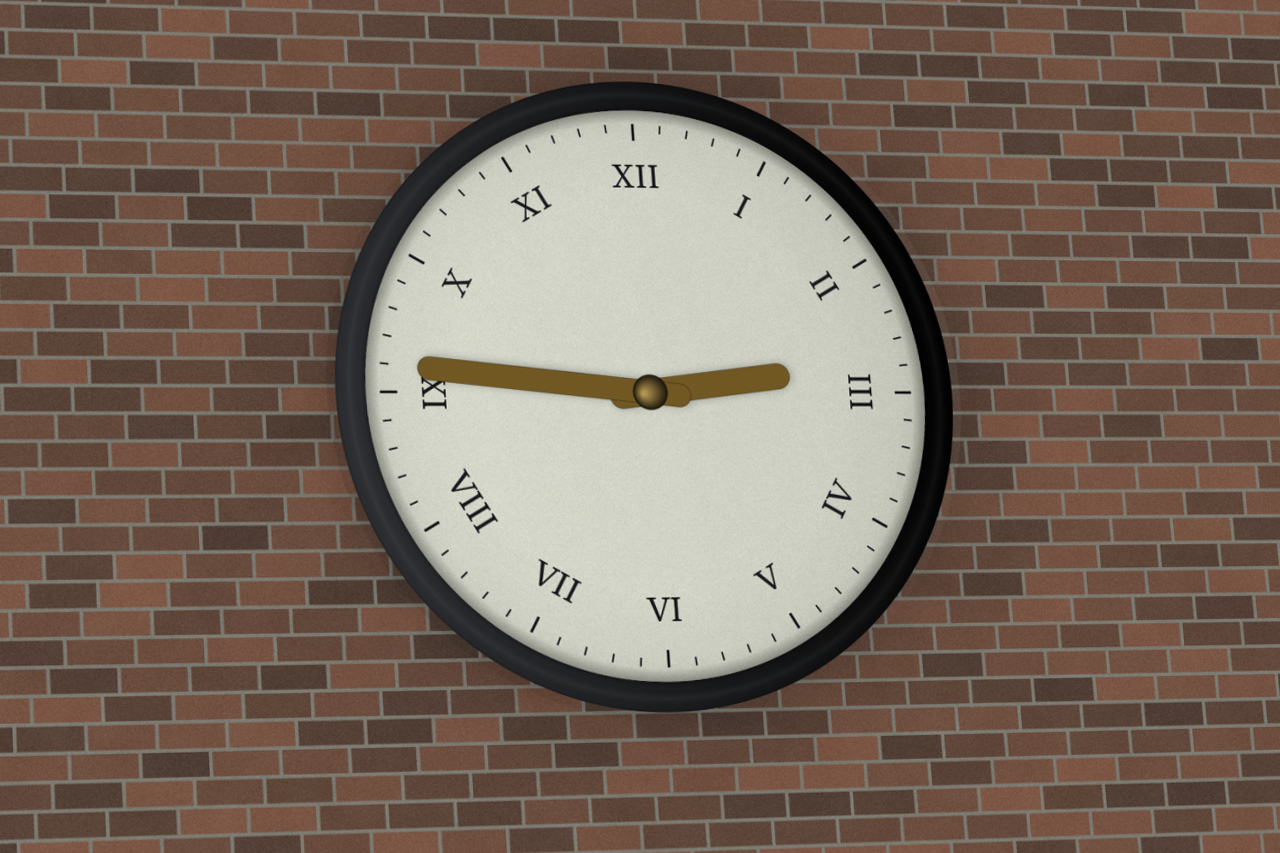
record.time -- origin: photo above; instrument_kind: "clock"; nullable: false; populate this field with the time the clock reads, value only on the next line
2:46
